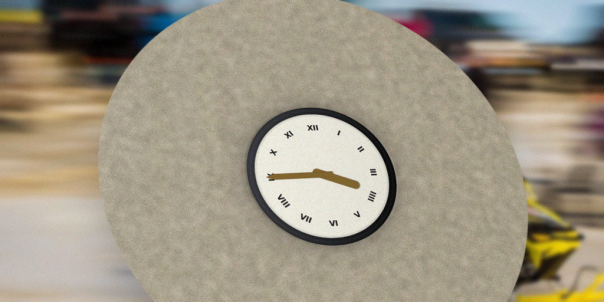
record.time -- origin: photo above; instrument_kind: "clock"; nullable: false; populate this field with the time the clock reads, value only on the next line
3:45
